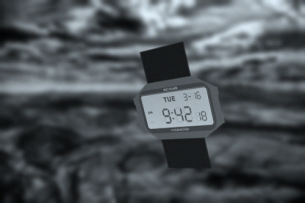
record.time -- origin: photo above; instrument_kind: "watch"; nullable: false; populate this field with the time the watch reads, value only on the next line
9:42:18
